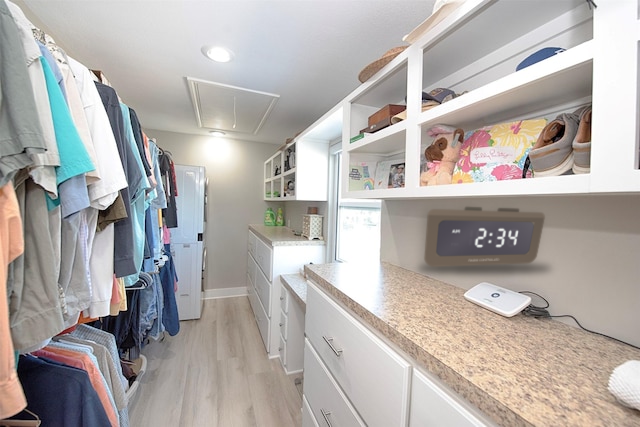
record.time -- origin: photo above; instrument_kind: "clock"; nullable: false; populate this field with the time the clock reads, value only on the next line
2:34
